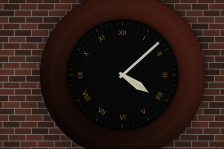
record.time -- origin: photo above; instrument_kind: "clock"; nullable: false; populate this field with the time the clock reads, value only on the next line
4:08
